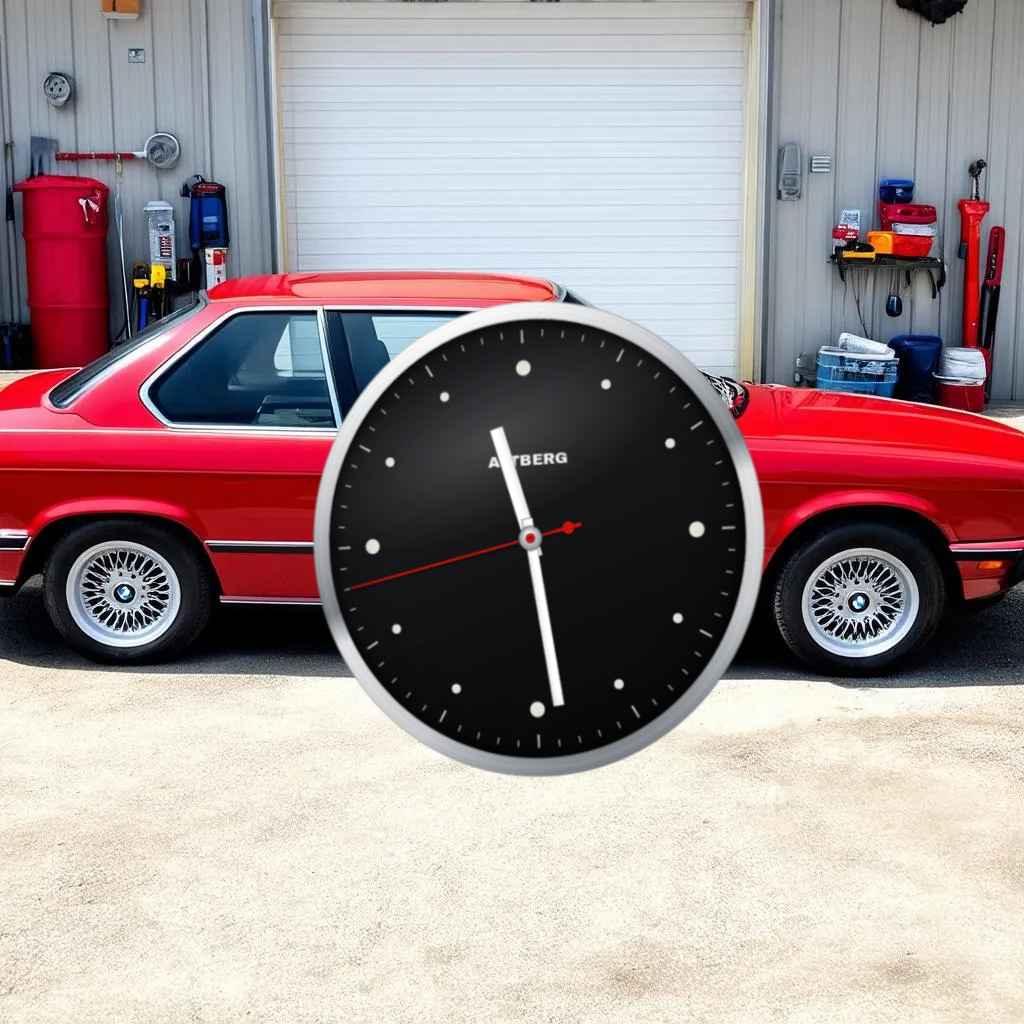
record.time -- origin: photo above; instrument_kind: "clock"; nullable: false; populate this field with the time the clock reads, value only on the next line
11:28:43
